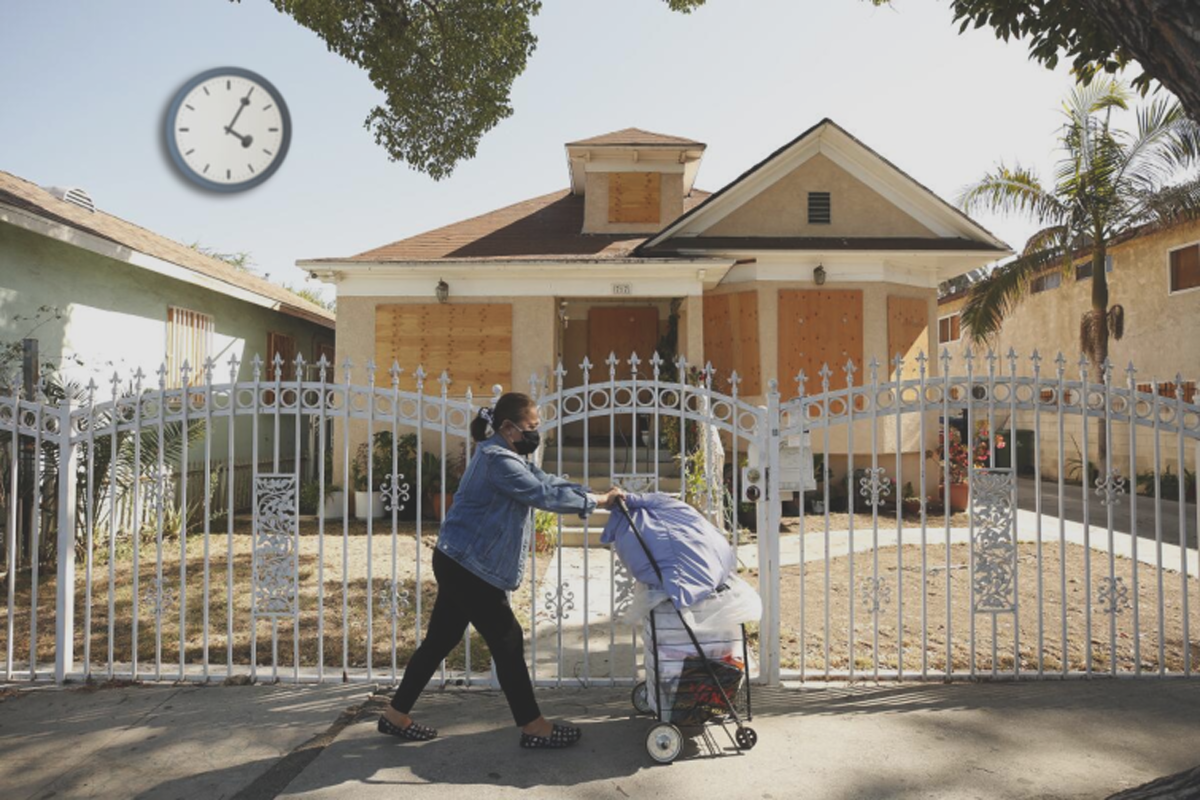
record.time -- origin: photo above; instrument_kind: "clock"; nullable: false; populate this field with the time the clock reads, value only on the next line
4:05
